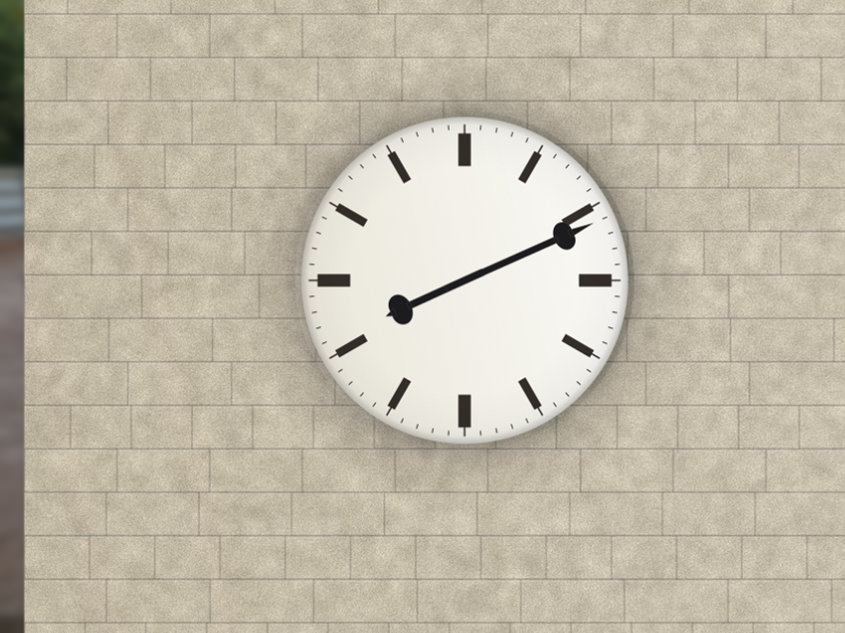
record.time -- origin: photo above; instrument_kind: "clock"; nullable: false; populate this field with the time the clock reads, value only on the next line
8:11
